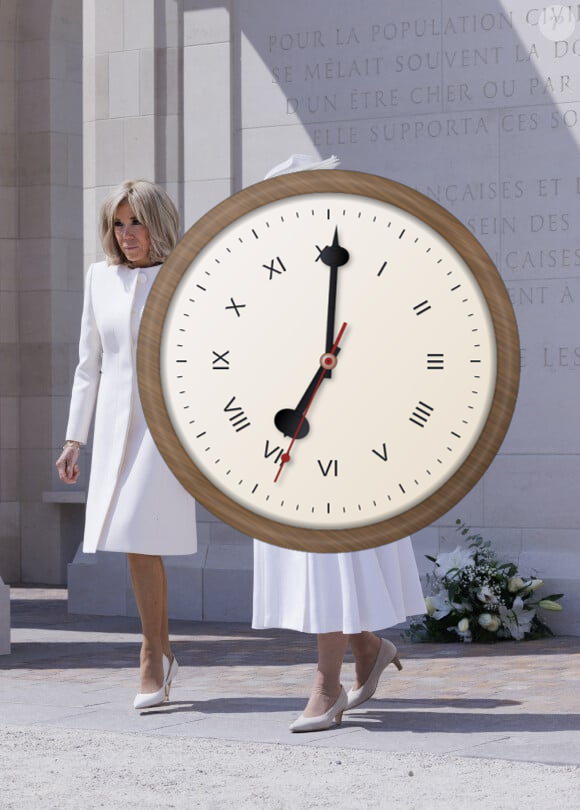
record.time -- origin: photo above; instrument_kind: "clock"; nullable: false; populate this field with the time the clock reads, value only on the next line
7:00:34
